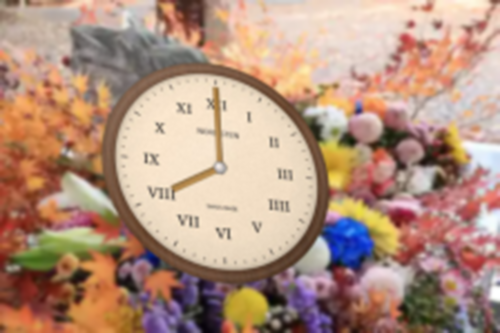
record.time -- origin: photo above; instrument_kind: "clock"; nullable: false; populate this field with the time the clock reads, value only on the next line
8:00
